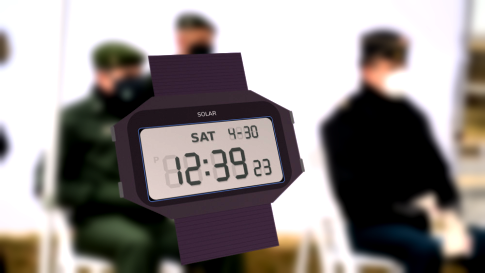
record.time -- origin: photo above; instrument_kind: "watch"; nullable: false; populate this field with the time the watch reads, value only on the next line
12:39:23
